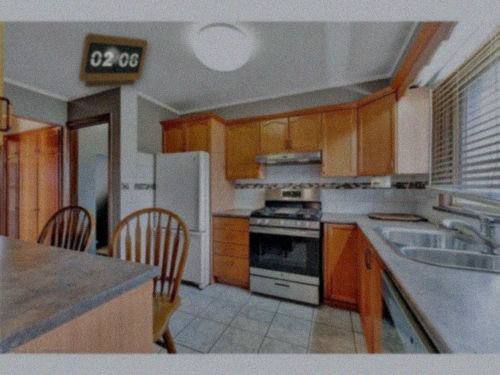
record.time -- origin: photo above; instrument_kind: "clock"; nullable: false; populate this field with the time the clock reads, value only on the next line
2:06
